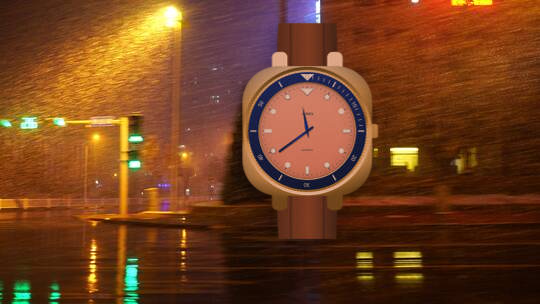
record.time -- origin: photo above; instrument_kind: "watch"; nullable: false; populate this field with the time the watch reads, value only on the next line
11:39
